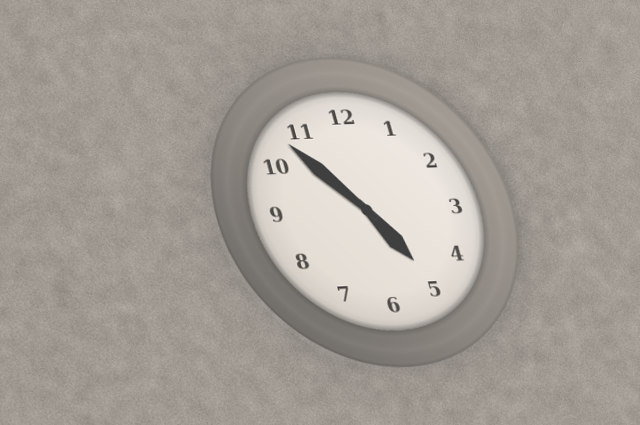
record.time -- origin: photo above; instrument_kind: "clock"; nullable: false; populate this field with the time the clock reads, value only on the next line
4:53
